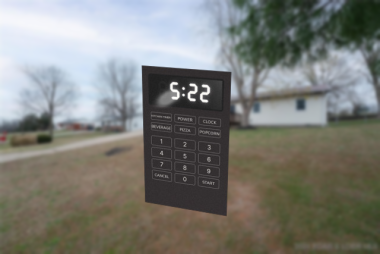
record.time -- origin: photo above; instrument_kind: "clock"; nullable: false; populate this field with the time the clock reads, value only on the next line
5:22
